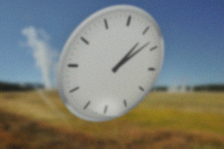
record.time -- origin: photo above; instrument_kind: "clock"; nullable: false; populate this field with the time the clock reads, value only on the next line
1:08
